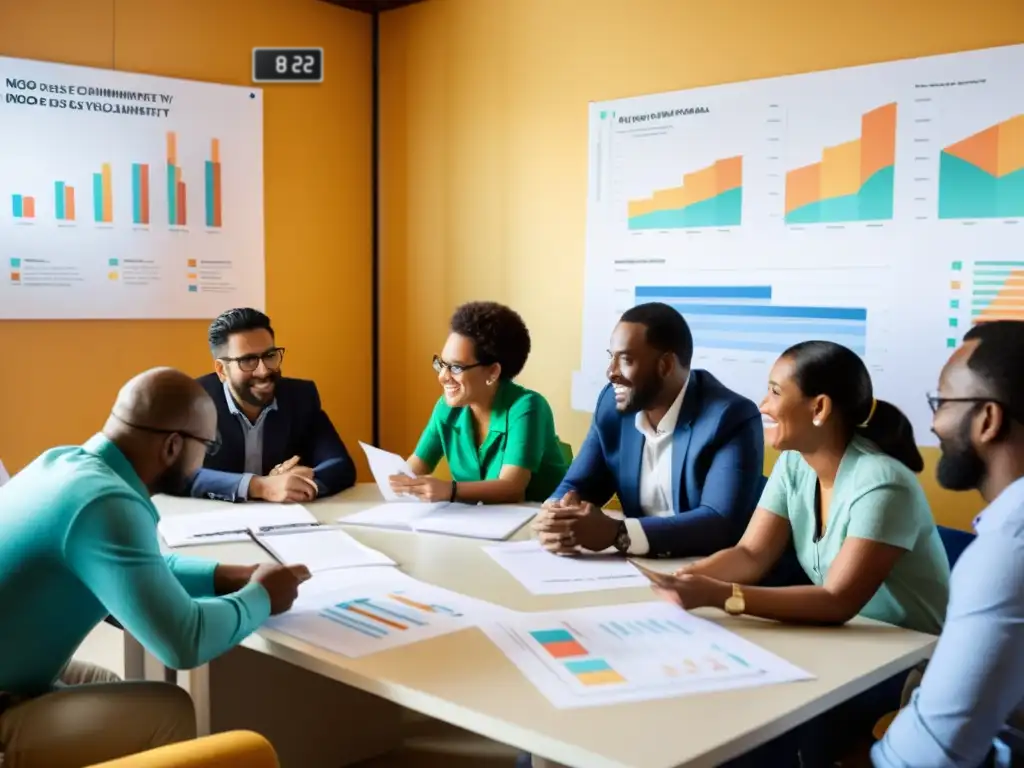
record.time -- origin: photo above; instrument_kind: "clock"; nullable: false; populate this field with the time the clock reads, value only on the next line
8:22
